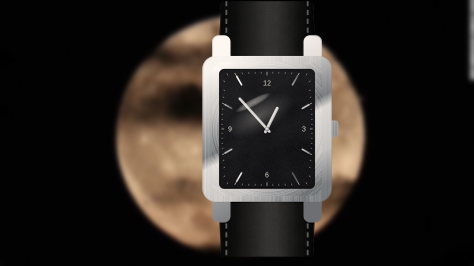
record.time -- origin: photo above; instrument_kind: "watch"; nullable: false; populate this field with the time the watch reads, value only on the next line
12:53
